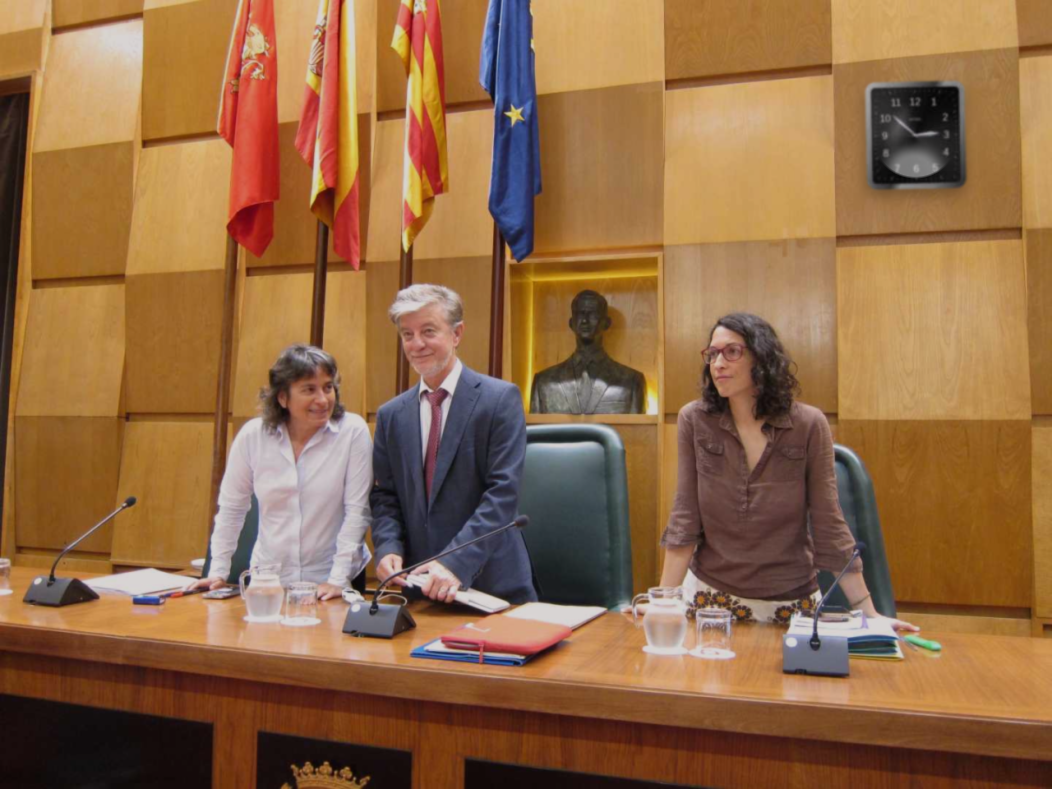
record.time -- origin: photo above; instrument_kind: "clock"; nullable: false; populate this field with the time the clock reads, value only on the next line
2:52
